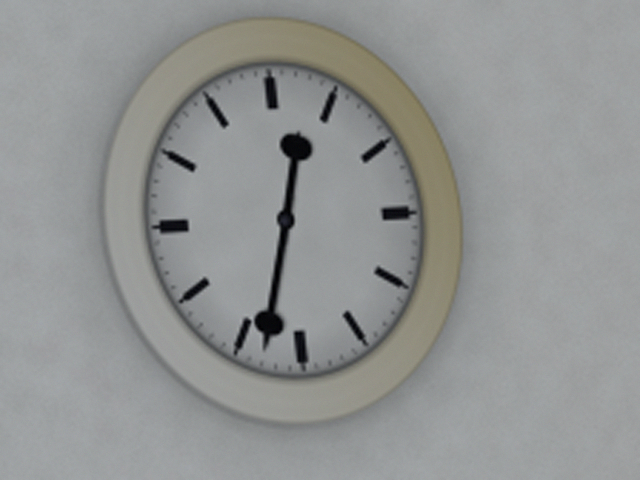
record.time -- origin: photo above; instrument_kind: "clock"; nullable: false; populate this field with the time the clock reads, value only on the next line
12:33
